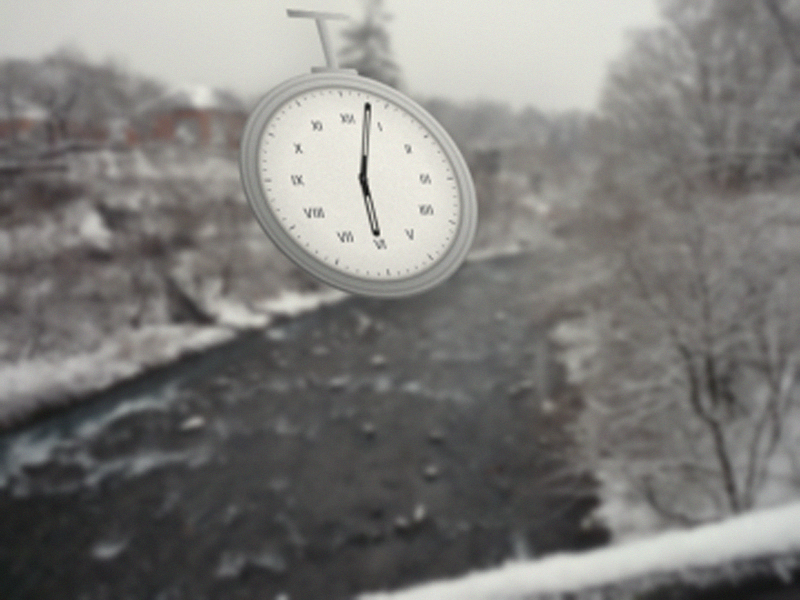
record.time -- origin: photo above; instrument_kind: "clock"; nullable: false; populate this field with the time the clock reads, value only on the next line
6:03
